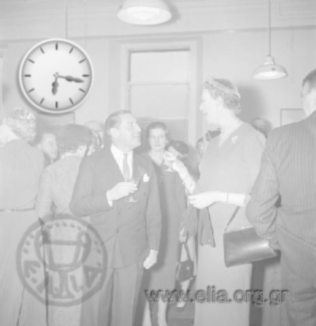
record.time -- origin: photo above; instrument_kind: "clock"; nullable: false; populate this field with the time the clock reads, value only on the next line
6:17
